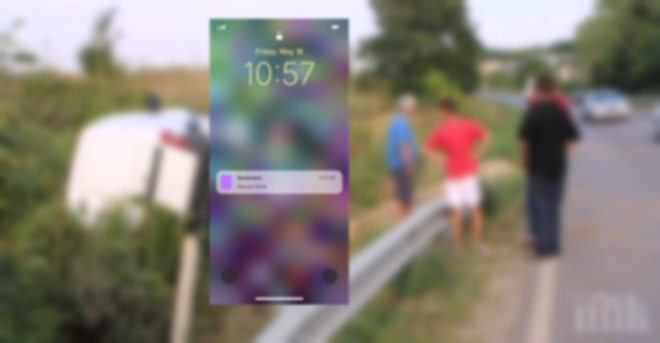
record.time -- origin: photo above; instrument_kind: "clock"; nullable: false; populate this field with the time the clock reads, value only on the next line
10:57
